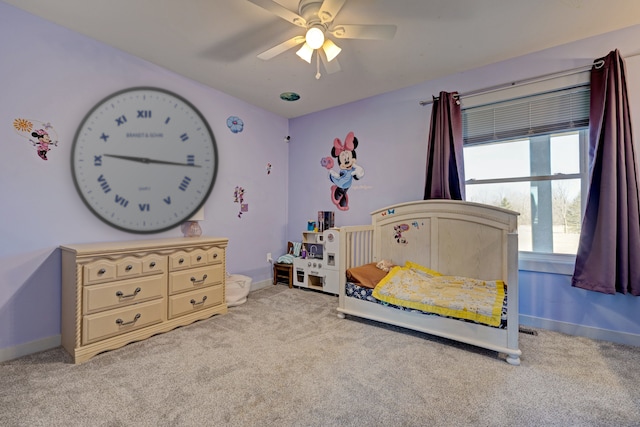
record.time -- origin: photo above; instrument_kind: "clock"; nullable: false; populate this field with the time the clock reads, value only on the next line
9:16
